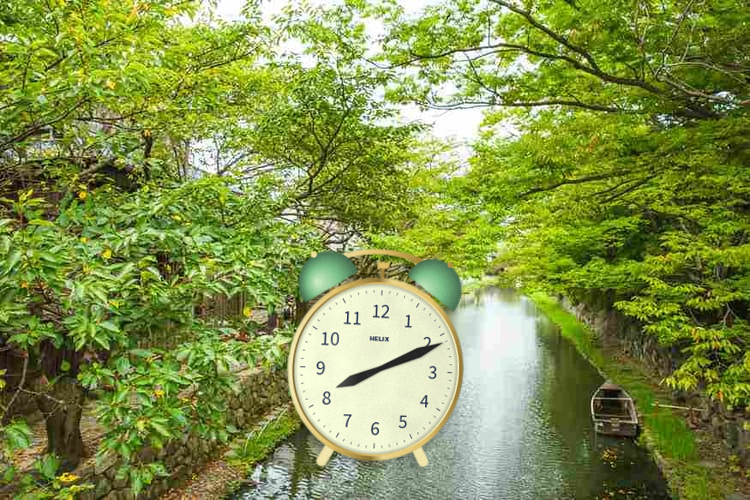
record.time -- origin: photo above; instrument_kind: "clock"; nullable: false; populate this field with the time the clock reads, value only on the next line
8:11
